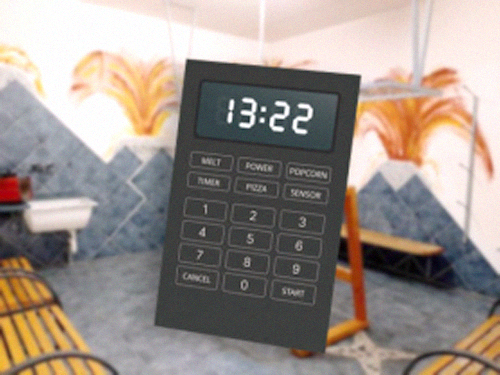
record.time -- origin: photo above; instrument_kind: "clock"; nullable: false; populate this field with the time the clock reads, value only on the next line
13:22
